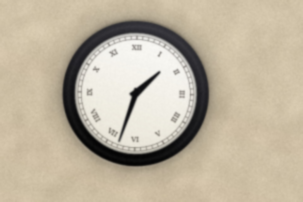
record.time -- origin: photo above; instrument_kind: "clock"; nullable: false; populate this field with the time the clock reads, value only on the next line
1:33
